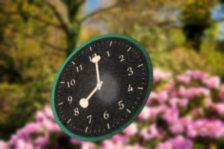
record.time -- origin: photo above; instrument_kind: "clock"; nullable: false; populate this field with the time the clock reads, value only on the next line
8:01
